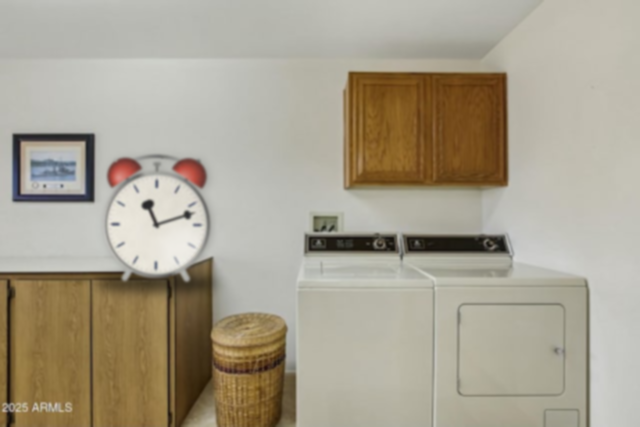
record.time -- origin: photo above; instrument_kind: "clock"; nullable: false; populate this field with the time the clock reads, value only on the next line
11:12
